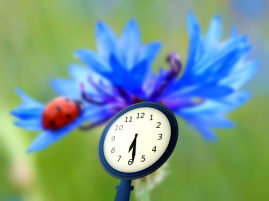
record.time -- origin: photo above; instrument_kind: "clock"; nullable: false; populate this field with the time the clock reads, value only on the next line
6:29
